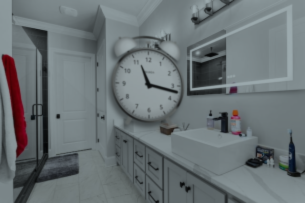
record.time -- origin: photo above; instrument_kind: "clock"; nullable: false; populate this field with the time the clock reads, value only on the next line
11:17
